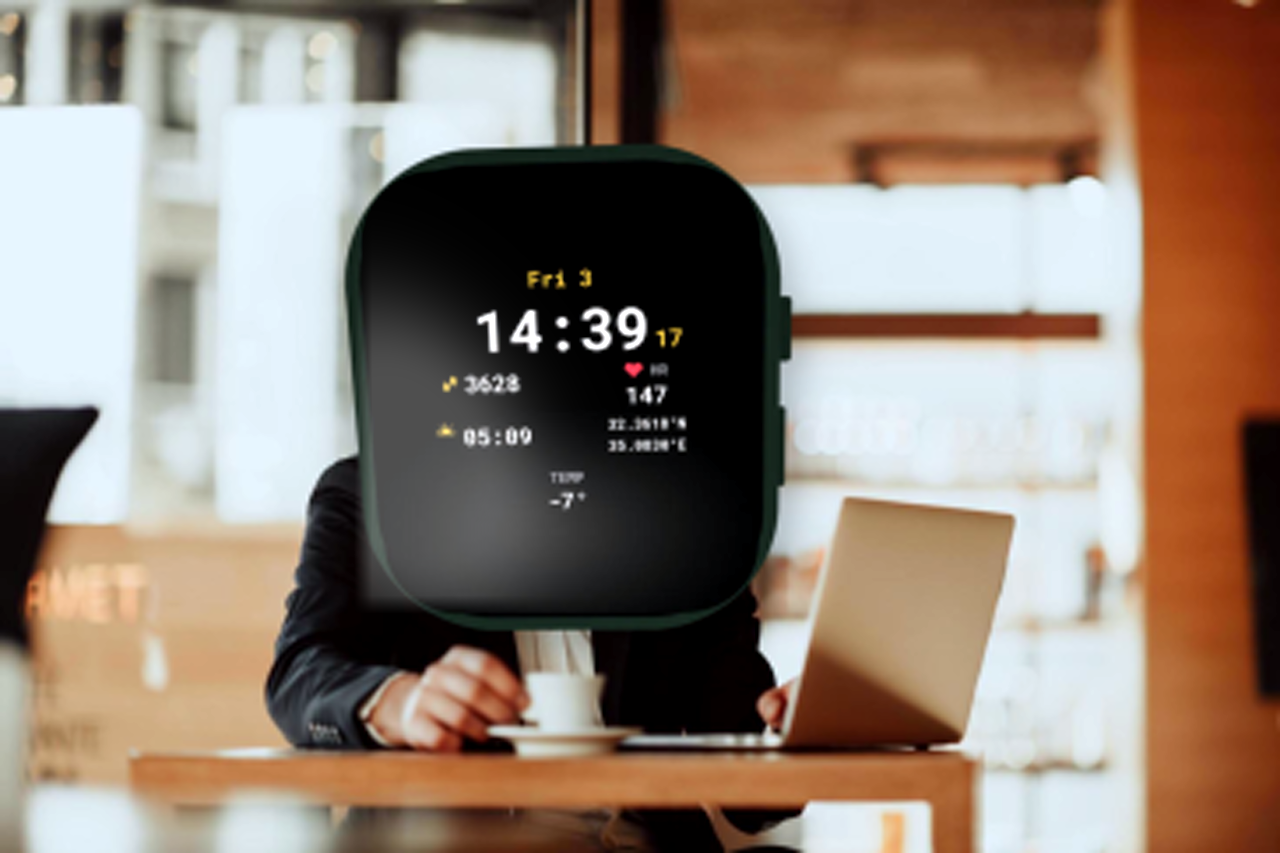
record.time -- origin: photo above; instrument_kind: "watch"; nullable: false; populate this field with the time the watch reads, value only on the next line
14:39
